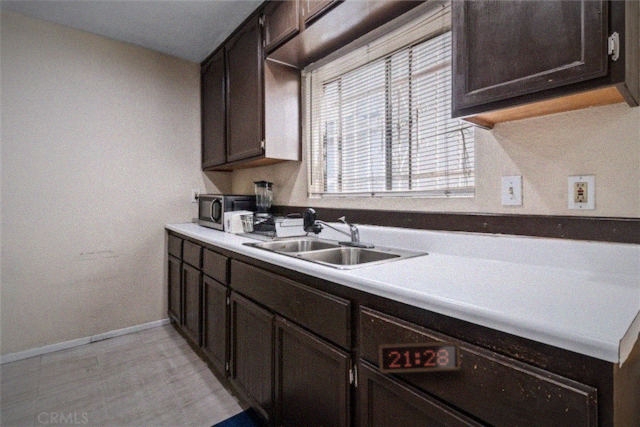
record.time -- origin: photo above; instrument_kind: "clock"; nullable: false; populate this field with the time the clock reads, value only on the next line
21:28
